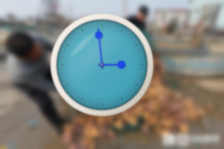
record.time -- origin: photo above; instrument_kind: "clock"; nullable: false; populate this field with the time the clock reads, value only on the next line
2:59
